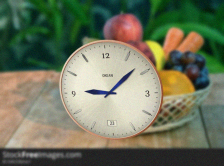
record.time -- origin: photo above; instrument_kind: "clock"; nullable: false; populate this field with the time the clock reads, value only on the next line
9:08
